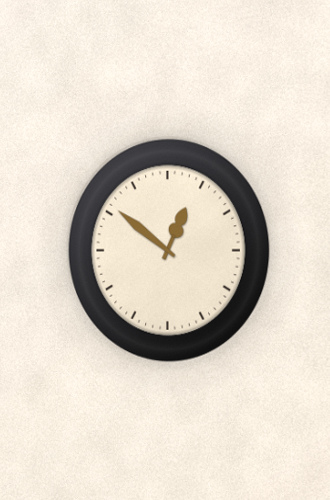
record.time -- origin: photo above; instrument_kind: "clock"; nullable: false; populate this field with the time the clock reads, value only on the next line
12:51
